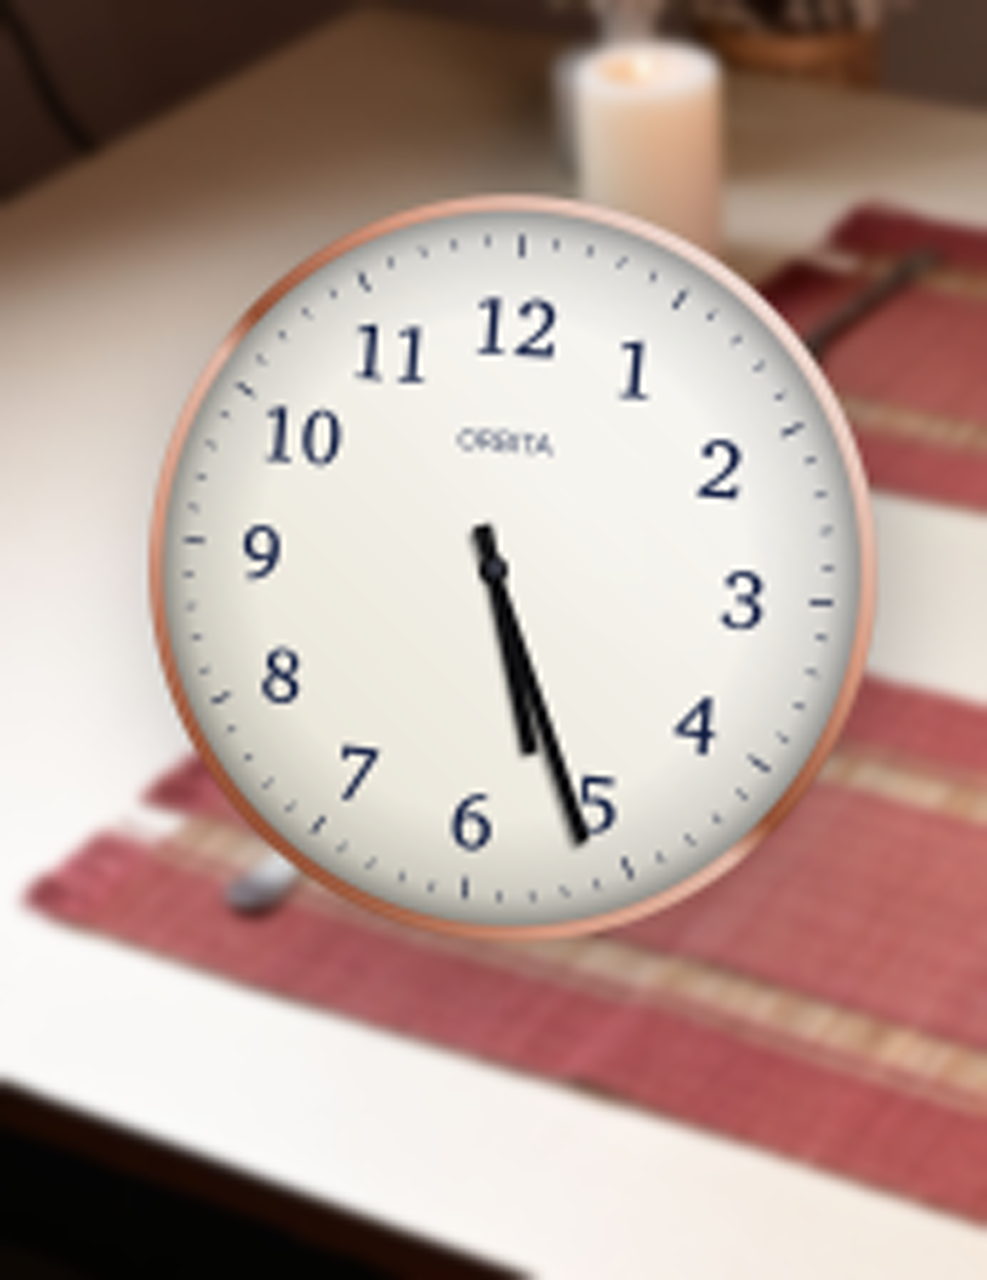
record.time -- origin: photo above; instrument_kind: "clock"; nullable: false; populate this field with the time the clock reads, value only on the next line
5:26
